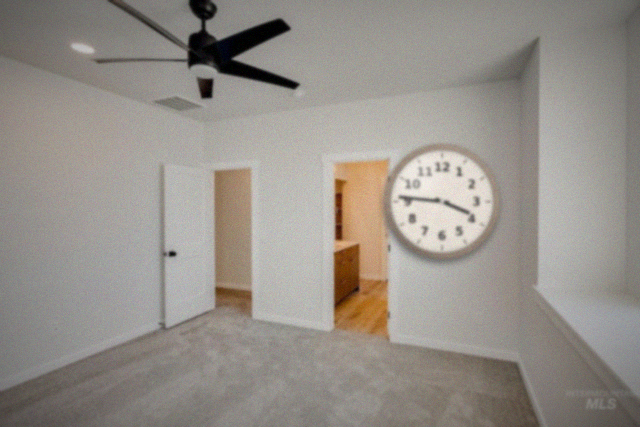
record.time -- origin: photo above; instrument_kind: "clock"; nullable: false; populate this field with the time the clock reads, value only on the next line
3:46
